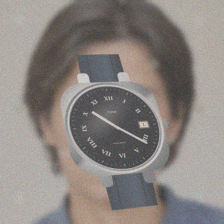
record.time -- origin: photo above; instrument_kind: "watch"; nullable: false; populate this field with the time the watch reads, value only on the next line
10:21
